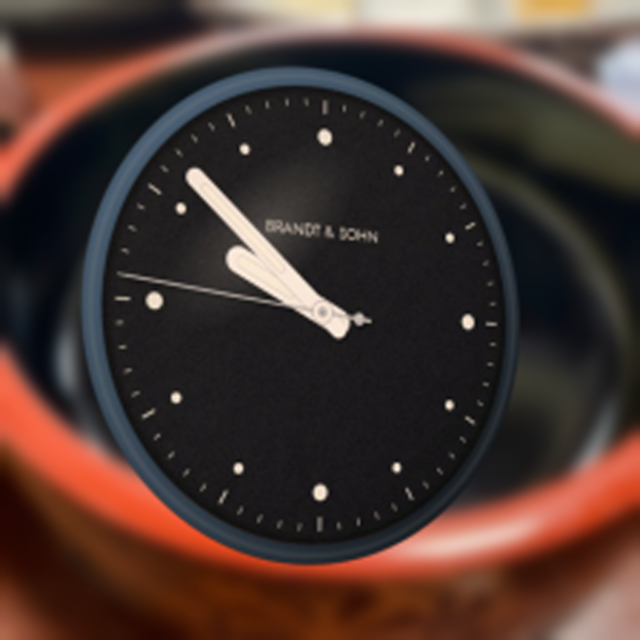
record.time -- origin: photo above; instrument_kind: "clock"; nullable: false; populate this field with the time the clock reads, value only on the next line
9:51:46
